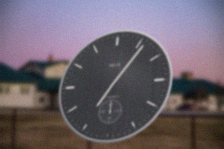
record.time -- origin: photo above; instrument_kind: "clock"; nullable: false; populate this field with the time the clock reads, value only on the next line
7:06
